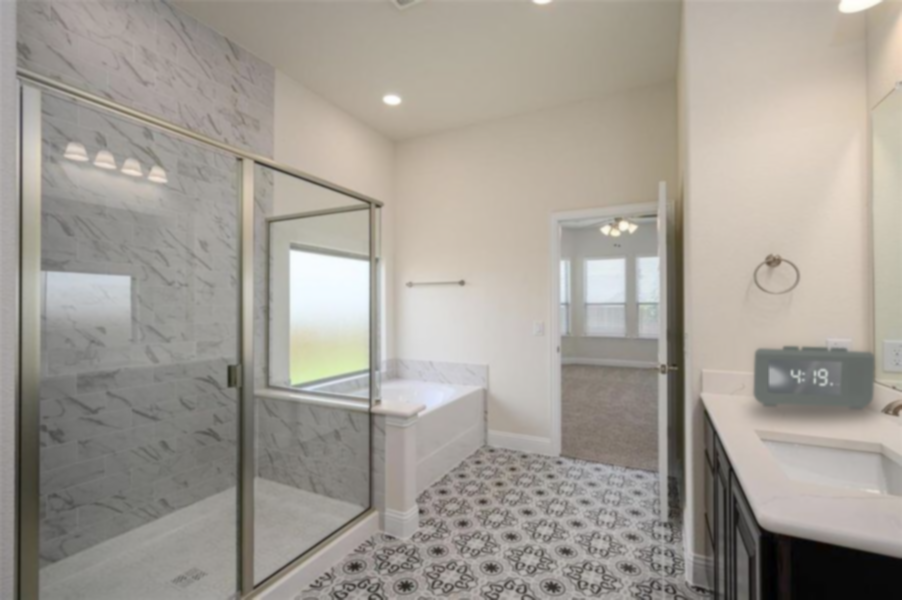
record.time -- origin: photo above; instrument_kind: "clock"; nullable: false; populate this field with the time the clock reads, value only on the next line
4:19
